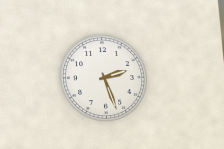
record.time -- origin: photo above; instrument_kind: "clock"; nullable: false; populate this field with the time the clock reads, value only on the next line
2:27
